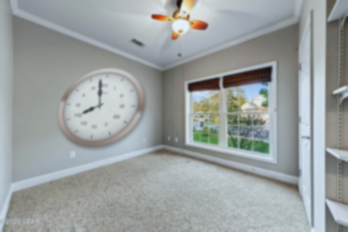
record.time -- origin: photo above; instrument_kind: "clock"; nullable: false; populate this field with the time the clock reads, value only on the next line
7:58
